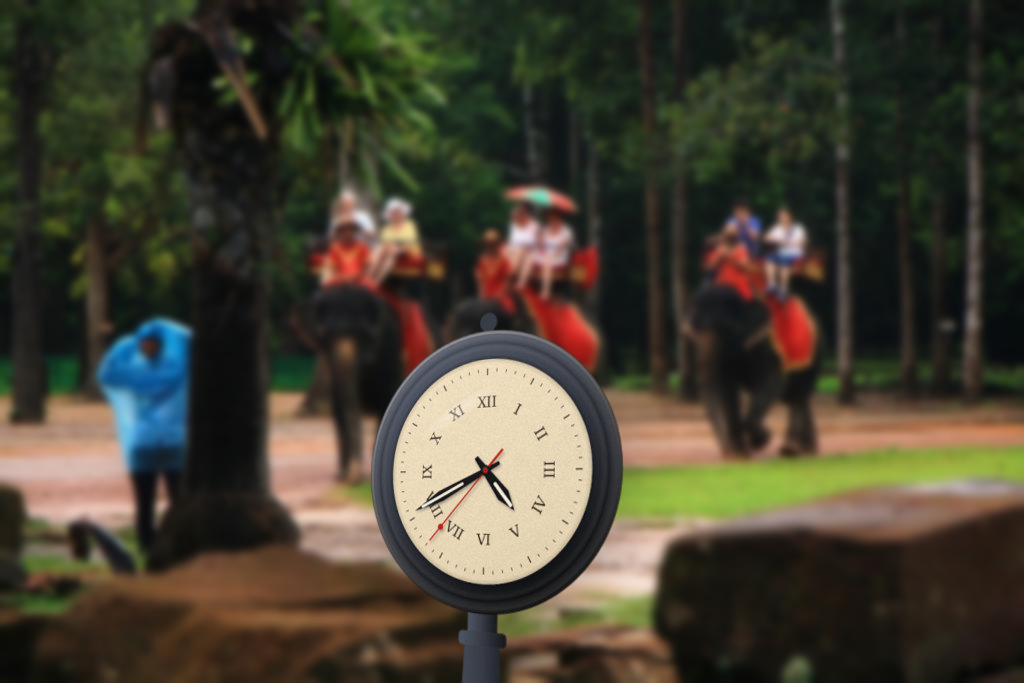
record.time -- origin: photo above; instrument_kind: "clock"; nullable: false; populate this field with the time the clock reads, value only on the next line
4:40:37
